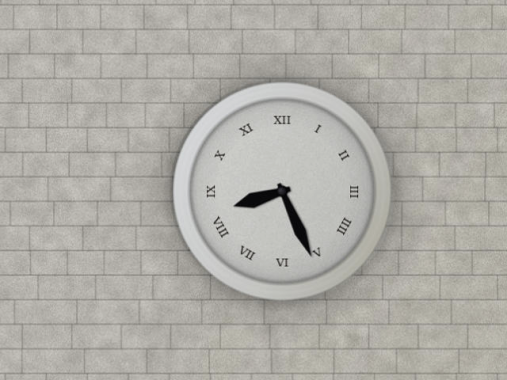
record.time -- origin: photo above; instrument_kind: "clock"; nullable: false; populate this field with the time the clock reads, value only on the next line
8:26
